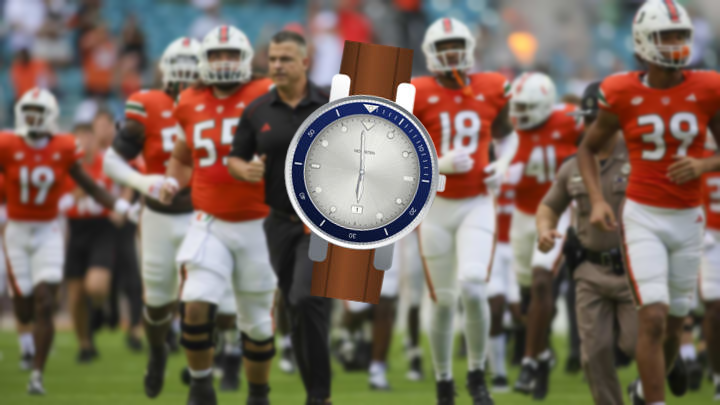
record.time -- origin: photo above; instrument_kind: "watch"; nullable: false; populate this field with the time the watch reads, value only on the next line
5:59
